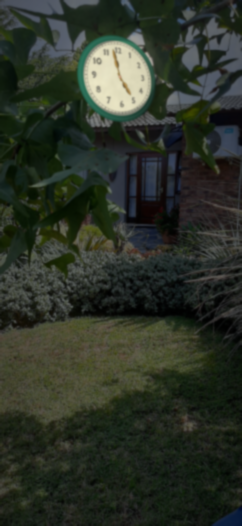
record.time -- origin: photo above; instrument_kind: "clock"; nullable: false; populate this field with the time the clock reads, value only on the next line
4:58
